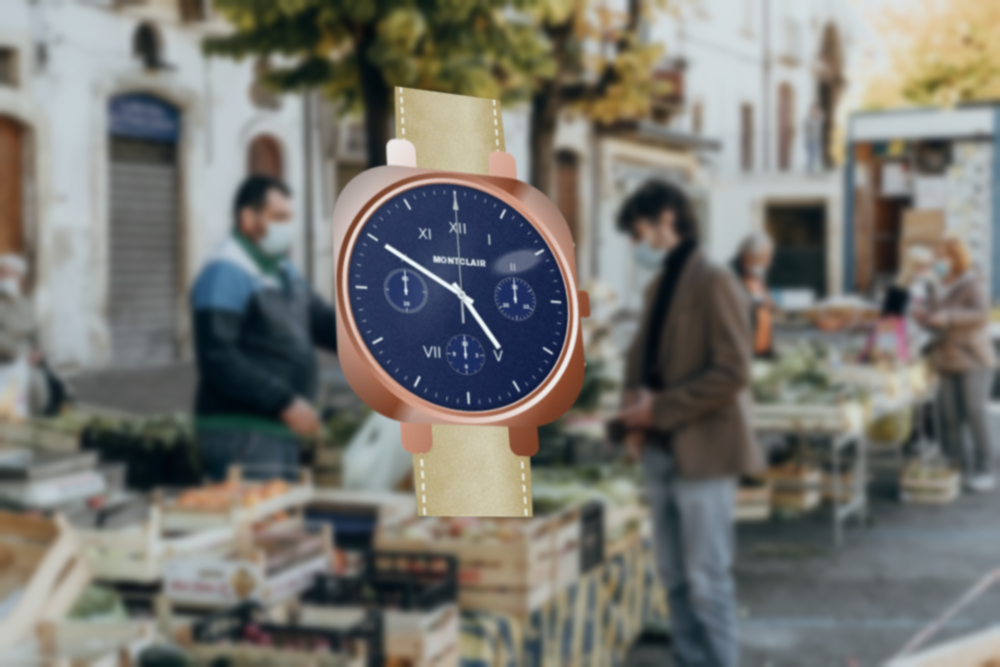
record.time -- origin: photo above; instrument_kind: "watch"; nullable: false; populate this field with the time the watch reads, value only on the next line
4:50
